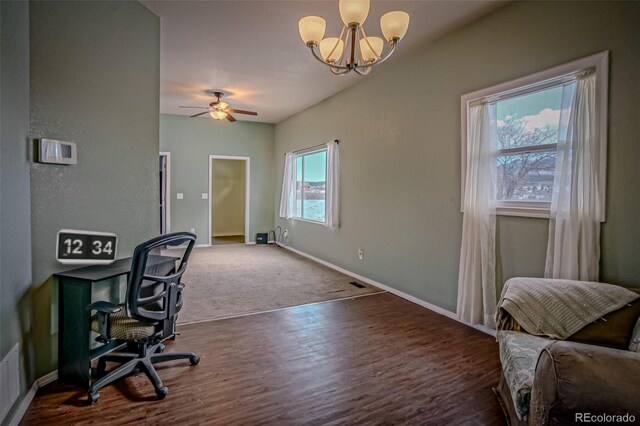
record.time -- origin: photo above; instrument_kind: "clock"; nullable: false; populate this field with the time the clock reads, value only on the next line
12:34
